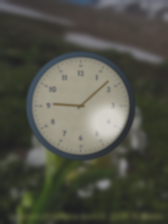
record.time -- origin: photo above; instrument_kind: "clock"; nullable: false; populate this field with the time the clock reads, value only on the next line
9:08
